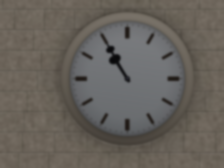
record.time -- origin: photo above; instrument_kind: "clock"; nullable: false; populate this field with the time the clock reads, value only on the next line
10:55
